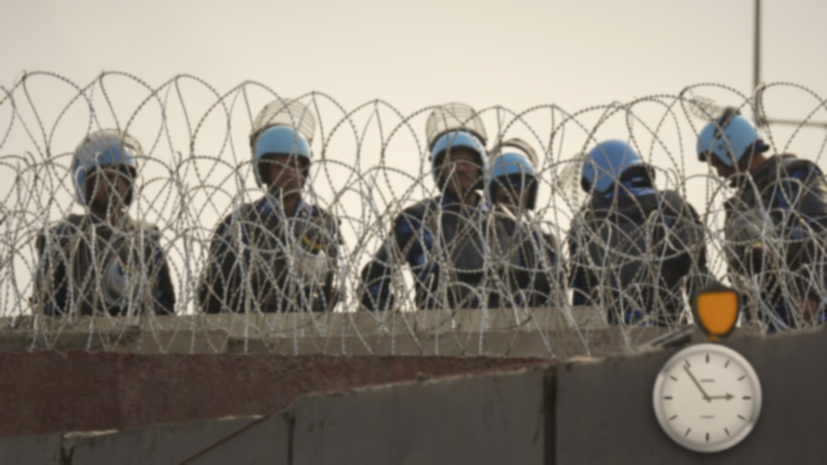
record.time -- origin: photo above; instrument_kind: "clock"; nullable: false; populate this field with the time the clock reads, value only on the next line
2:54
